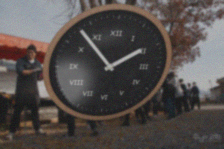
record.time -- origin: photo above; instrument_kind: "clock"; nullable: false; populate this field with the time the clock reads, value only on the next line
1:53
